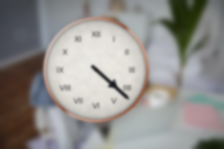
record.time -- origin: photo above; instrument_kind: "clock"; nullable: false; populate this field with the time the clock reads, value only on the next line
4:22
